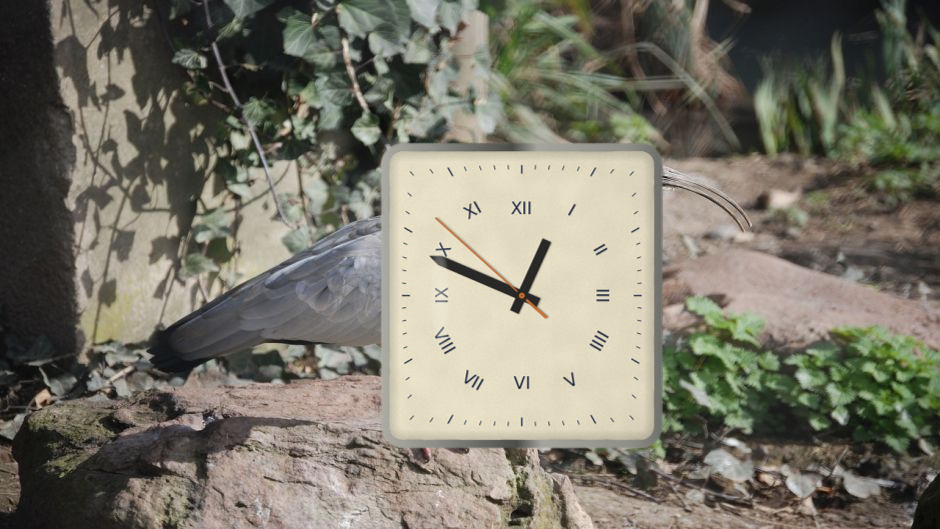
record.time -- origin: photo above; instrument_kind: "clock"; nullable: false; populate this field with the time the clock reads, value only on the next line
12:48:52
